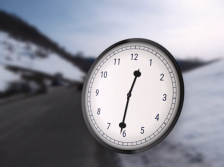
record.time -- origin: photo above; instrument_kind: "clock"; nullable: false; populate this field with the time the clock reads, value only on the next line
12:31
